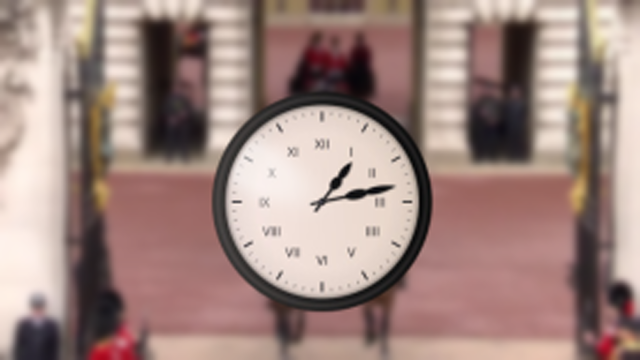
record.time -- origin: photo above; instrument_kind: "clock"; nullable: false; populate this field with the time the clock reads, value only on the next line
1:13
